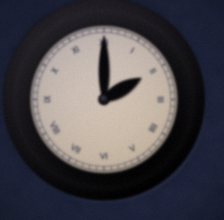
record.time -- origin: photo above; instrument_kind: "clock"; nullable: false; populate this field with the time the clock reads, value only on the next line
2:00
